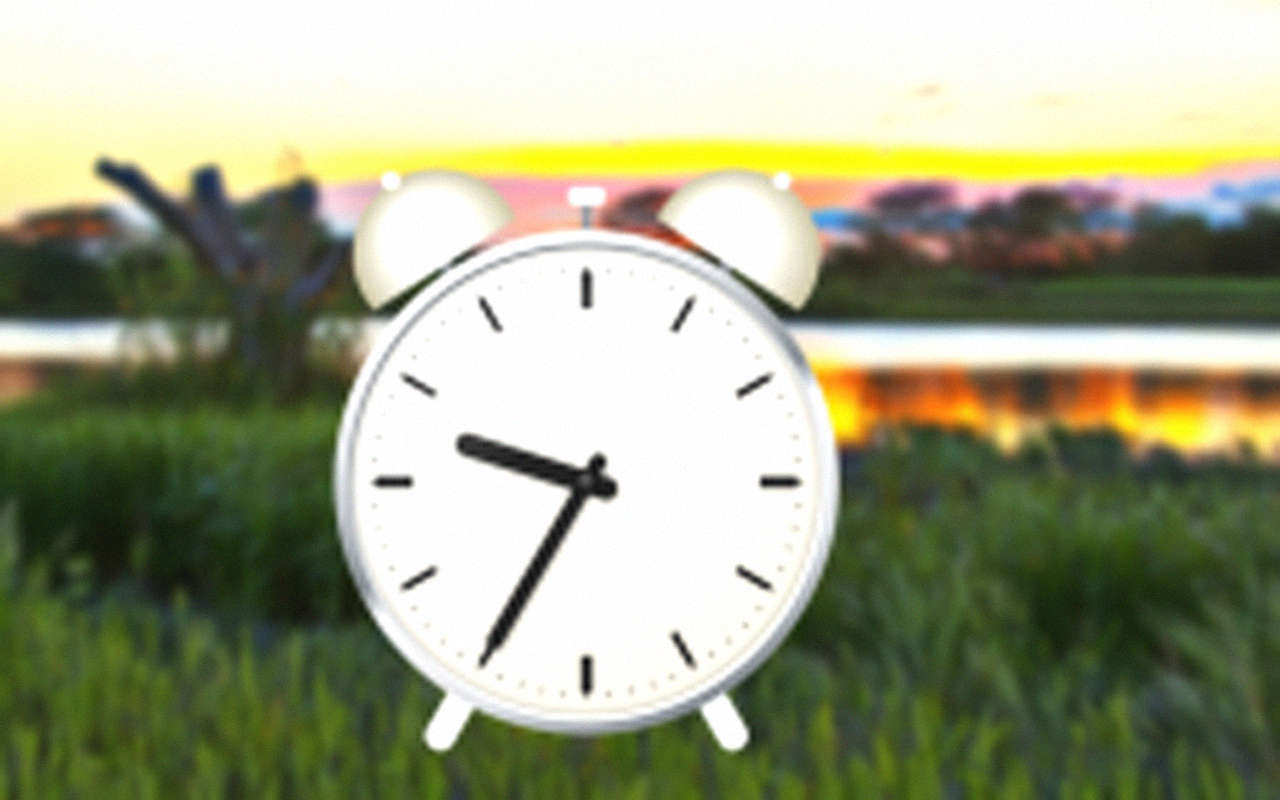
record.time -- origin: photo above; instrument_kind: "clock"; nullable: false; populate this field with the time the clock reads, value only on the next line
9:35
